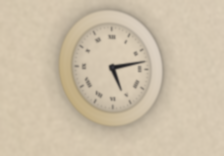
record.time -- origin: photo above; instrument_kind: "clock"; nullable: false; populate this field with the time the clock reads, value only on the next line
5:13
